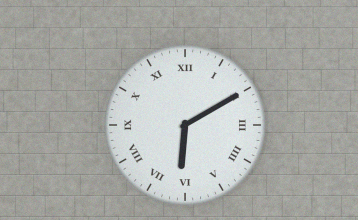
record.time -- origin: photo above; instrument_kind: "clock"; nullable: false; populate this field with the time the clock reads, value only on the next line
6:10
